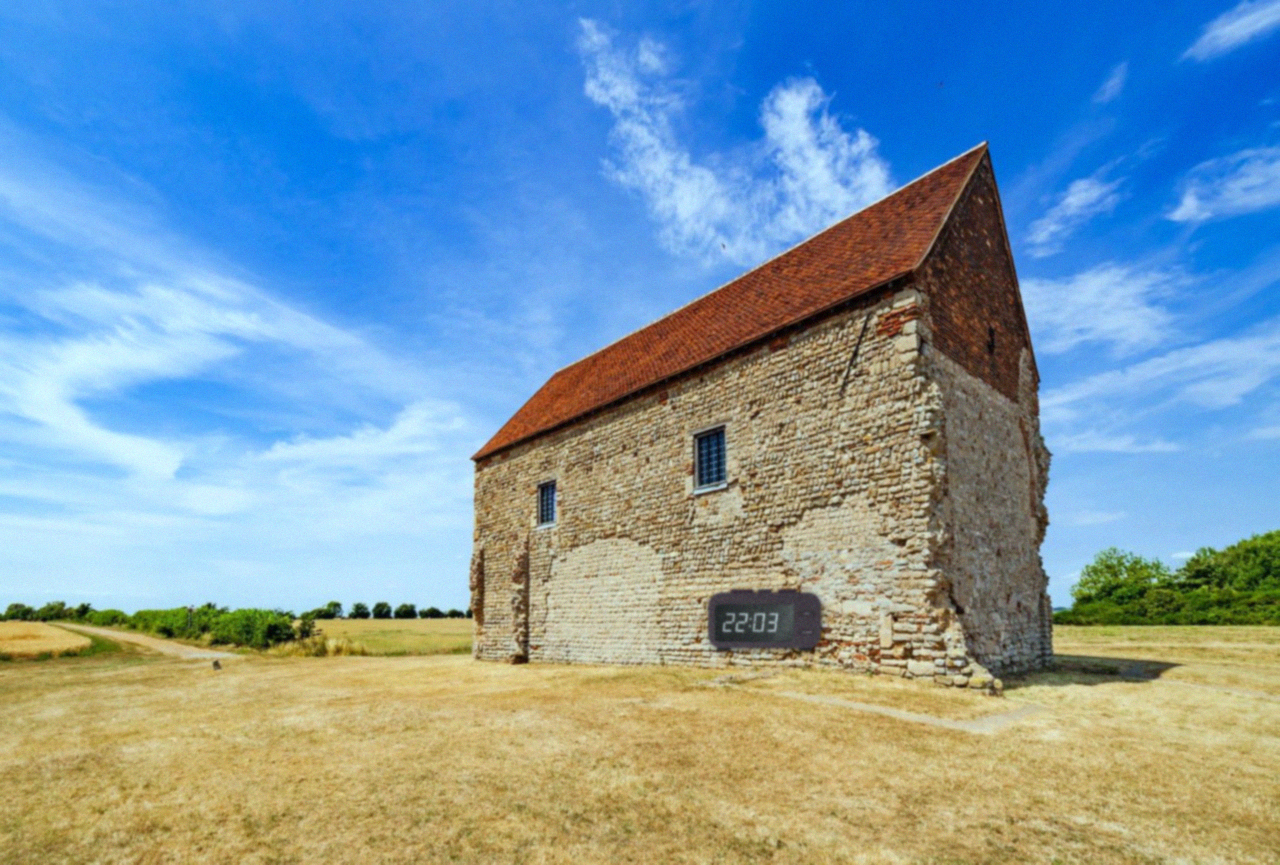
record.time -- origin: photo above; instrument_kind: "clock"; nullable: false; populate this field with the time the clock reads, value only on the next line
22:03
